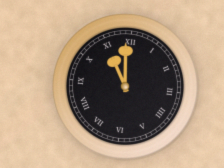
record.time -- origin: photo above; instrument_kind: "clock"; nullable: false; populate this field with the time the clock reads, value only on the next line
10:59
